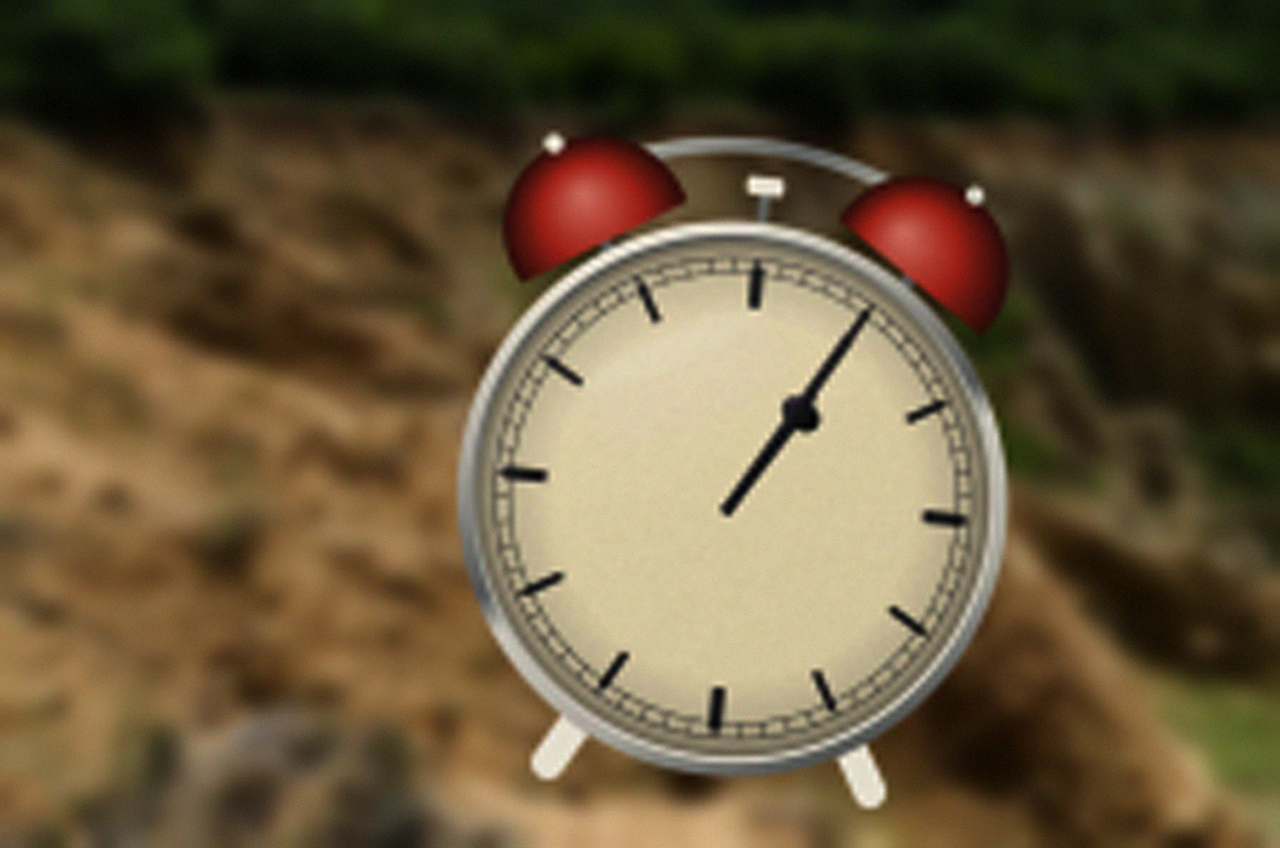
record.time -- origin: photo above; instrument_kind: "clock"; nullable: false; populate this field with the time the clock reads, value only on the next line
1:05
